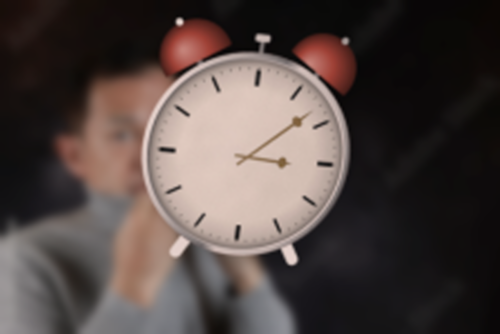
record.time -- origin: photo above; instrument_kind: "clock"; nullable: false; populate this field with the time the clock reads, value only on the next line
3:08
